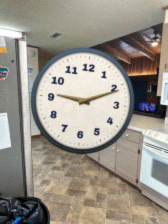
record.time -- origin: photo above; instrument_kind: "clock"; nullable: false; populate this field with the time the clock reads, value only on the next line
9:11
